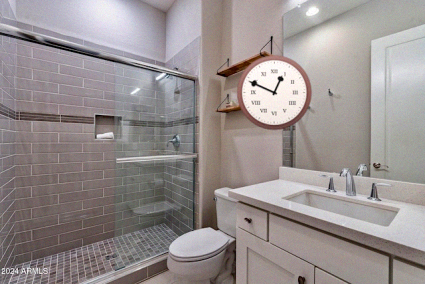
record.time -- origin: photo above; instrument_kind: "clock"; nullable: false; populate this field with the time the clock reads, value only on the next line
12:49
